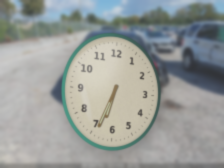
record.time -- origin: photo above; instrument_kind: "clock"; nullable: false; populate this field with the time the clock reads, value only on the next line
6:34
